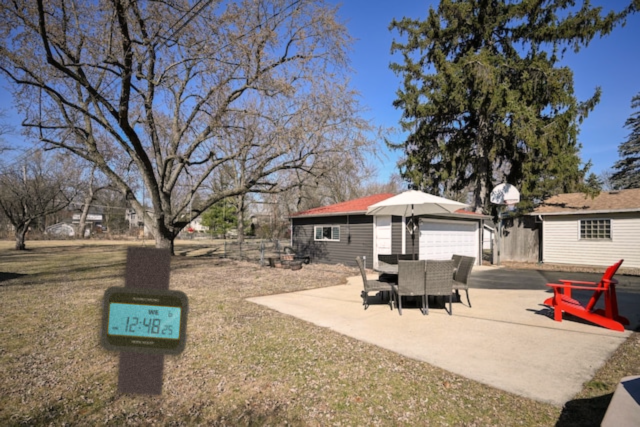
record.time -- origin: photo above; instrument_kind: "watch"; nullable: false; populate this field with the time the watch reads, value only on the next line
12:48
